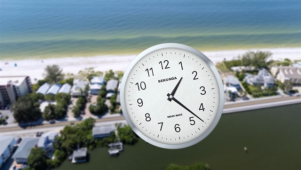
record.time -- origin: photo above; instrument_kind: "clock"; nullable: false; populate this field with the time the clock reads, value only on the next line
1:23
